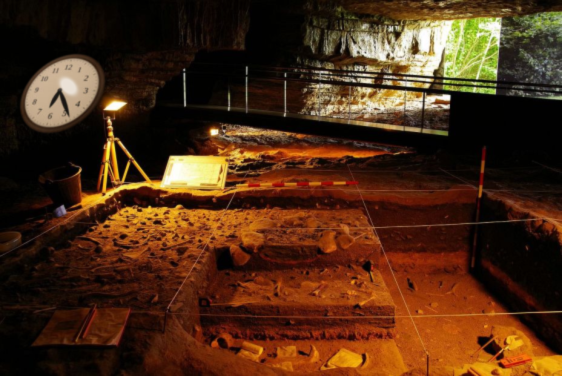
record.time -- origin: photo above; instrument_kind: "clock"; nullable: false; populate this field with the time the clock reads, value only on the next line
6:24
